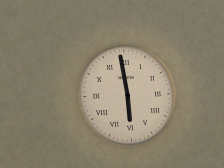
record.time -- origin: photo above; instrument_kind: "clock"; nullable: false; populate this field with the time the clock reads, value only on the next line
5:59
